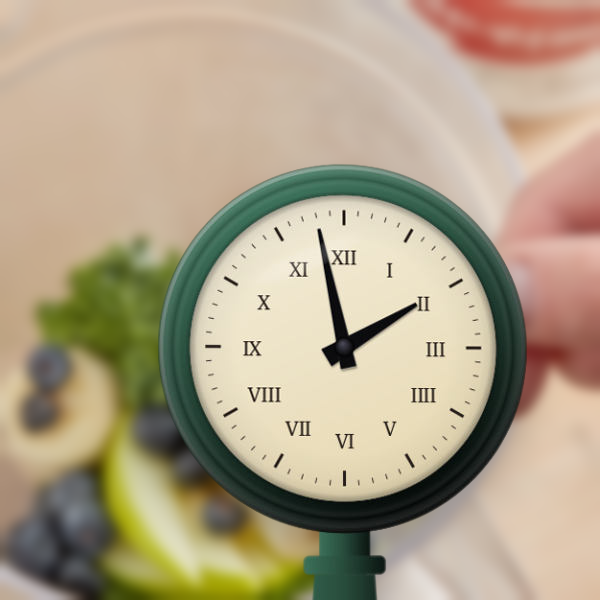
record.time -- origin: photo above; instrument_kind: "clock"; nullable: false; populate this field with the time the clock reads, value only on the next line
1:58
